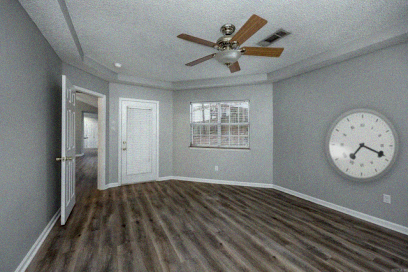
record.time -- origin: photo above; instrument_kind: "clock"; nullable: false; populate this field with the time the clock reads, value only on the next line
7:19
